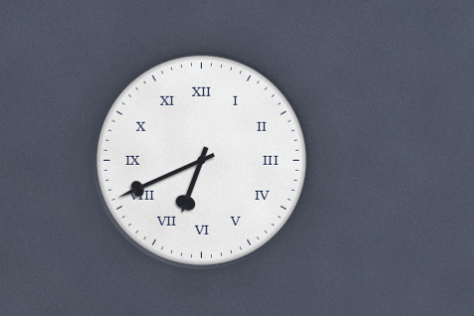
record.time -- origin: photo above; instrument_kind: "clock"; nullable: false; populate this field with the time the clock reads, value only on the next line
6:41
